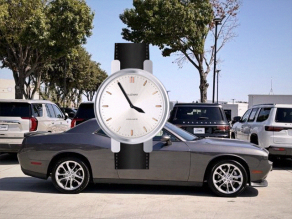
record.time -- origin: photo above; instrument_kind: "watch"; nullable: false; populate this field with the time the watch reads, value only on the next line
3:55
